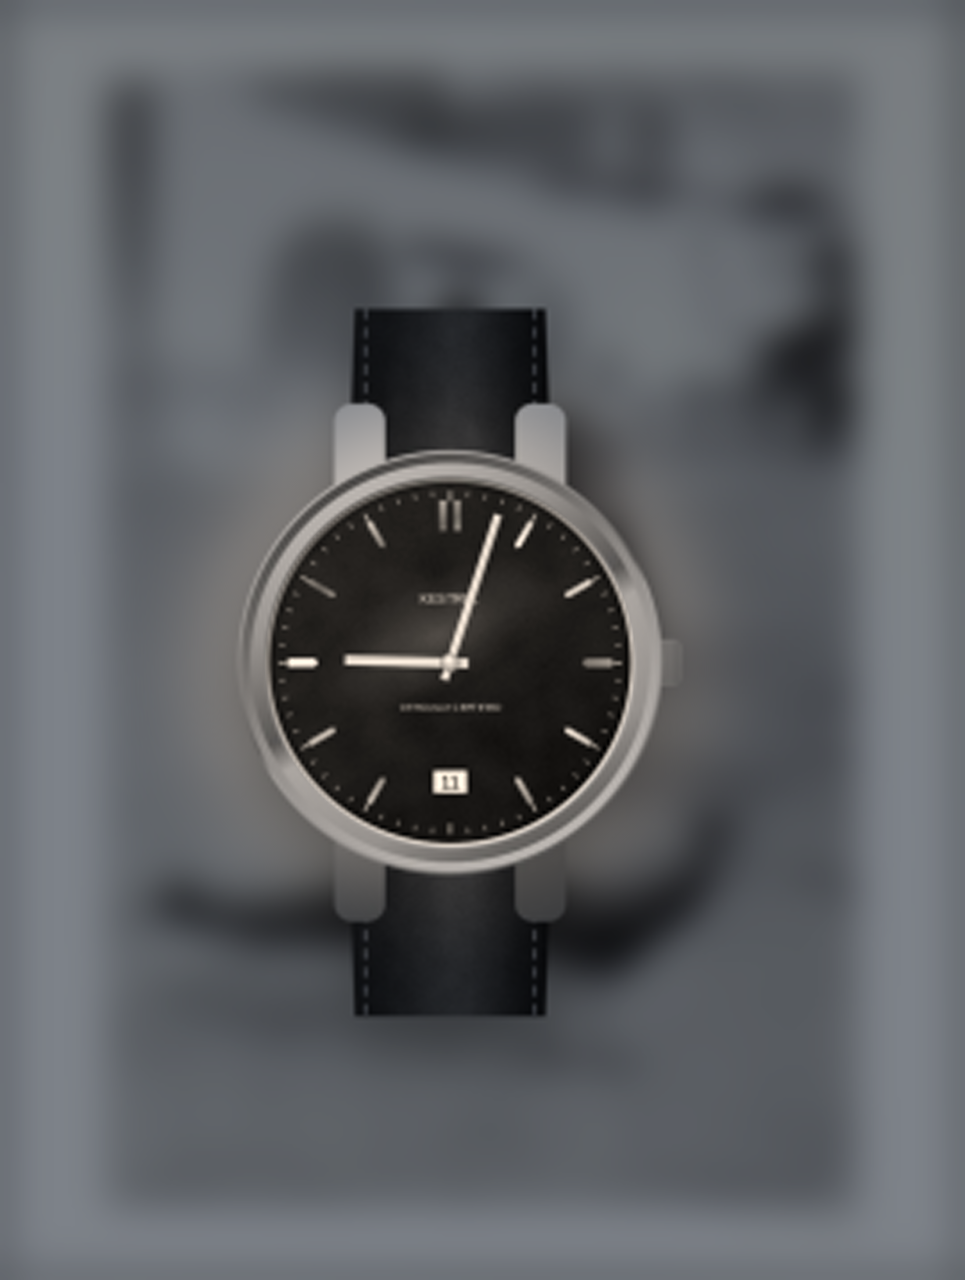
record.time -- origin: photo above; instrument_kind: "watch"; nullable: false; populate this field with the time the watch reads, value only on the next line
9:03
